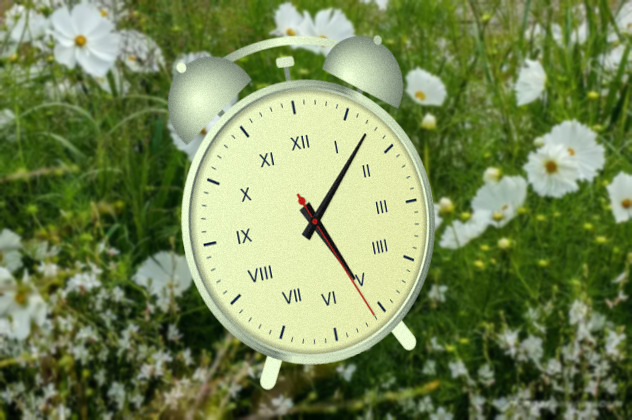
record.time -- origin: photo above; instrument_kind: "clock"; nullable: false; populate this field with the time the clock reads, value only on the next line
5:07:26
